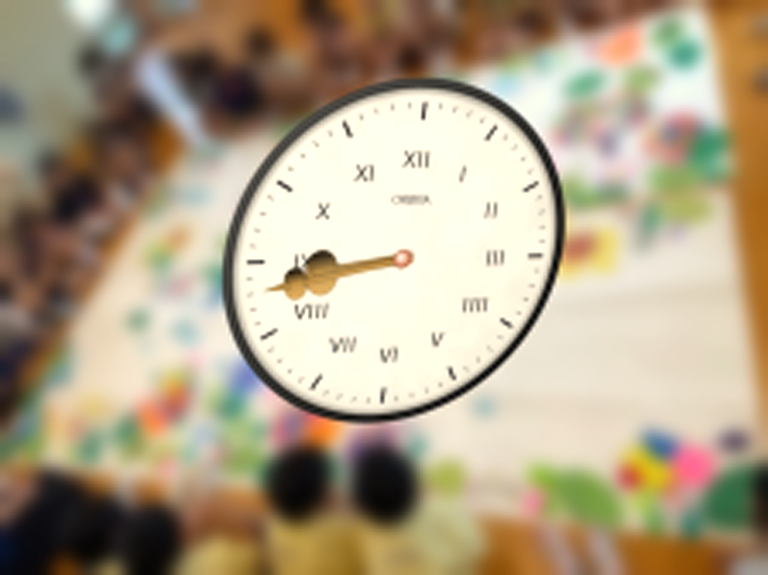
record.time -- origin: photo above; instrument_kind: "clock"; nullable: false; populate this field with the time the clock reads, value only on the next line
8:43
